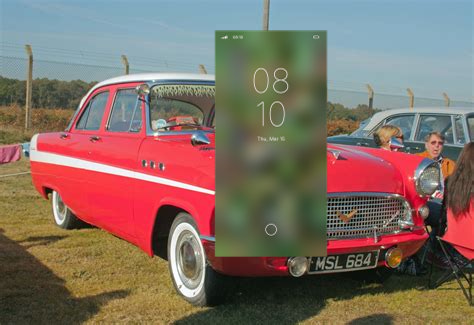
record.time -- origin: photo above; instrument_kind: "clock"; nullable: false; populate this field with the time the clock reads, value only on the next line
8:10
